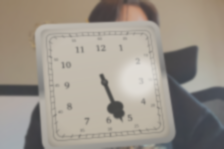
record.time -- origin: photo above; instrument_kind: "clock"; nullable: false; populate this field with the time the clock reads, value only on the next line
5:27
